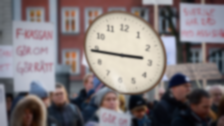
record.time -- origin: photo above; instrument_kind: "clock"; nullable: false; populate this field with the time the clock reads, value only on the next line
2:44
